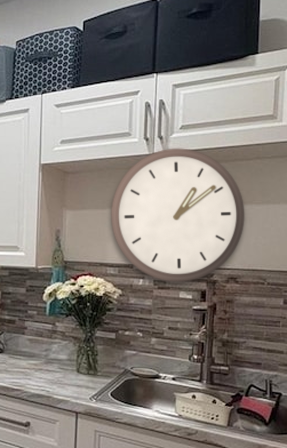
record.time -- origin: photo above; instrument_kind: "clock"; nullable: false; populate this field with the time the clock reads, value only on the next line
1:09
